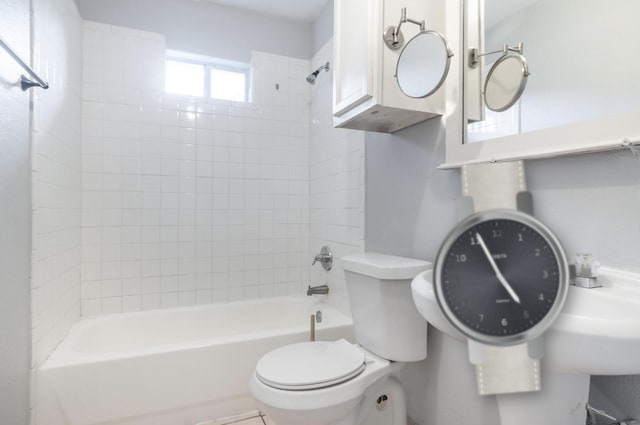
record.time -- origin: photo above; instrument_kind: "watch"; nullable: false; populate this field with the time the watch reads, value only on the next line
4:56
